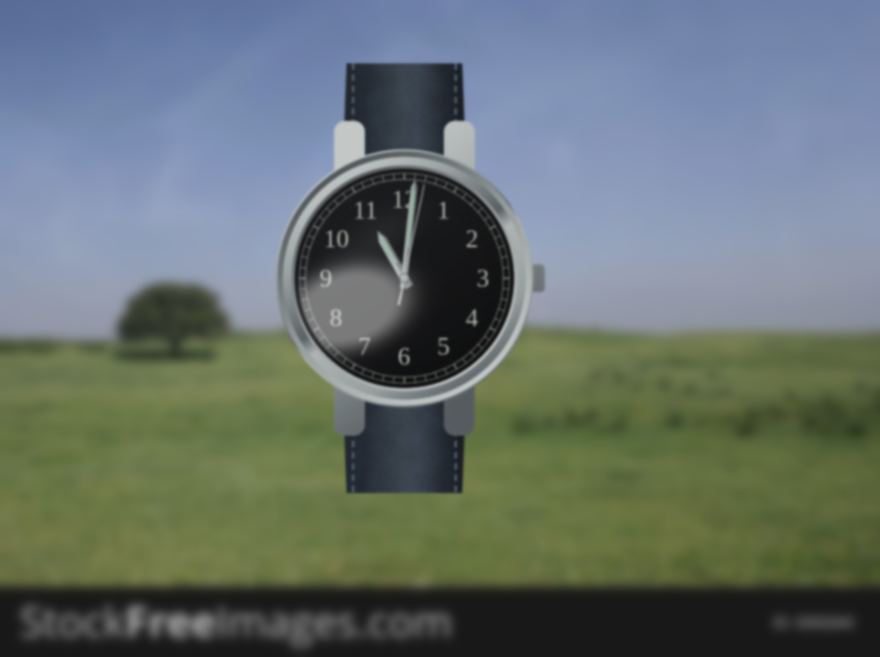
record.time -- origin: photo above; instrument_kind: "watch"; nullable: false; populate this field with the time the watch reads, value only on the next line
11:01:02
